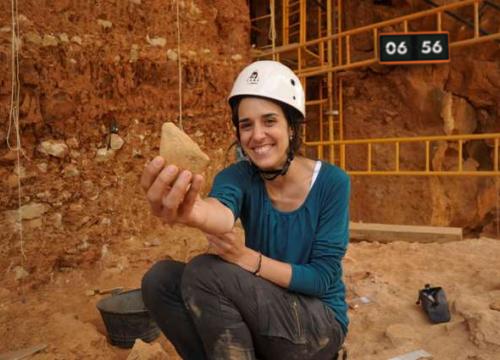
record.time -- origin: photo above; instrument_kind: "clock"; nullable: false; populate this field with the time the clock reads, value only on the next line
6:56
